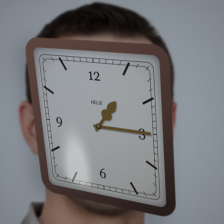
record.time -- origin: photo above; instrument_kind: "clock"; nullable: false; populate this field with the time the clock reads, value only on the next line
1:15
